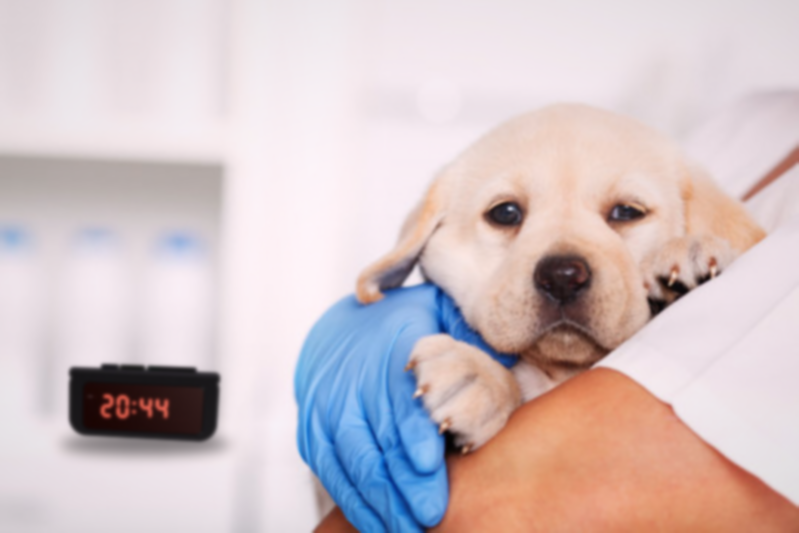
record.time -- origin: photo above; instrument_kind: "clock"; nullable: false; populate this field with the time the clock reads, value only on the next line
20:44
